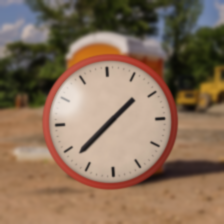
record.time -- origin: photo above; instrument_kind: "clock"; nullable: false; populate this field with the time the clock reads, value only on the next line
1:38
